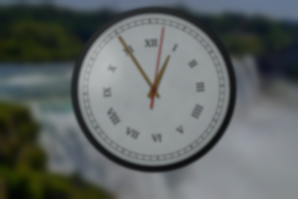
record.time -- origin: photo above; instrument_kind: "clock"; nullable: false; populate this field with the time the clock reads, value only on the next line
12:55:02
